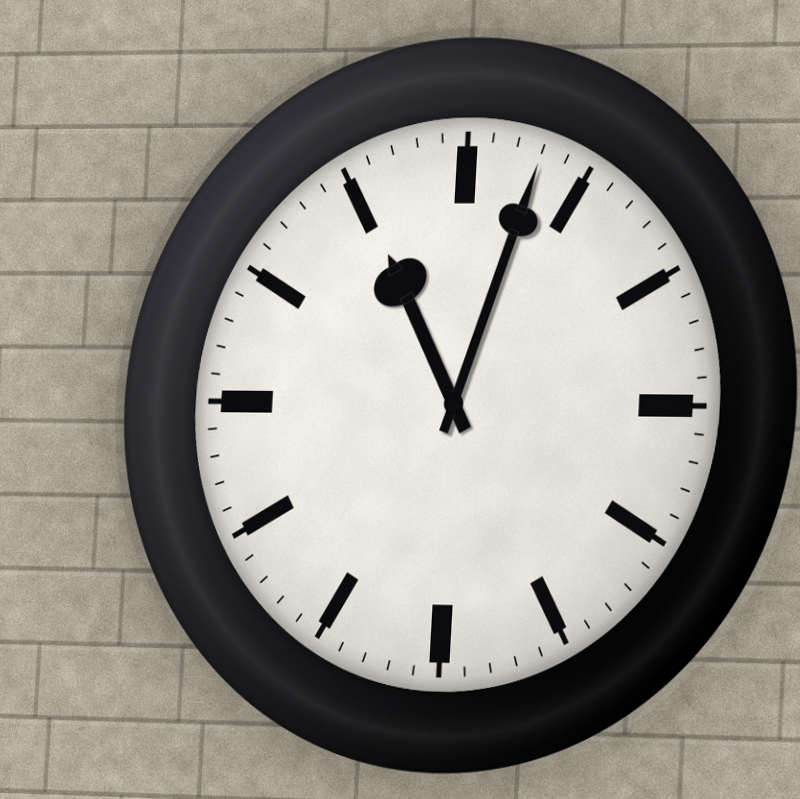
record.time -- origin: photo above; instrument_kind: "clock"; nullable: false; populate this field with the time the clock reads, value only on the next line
11:03
